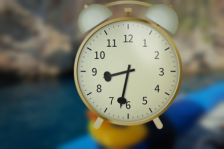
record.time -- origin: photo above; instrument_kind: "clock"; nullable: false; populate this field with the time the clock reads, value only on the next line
8:32
